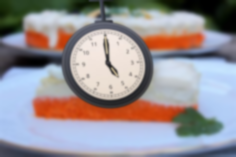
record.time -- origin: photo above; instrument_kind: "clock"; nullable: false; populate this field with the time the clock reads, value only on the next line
5:00
